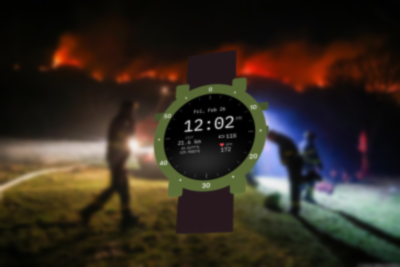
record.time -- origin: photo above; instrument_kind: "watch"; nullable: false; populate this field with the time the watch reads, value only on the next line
12:02
